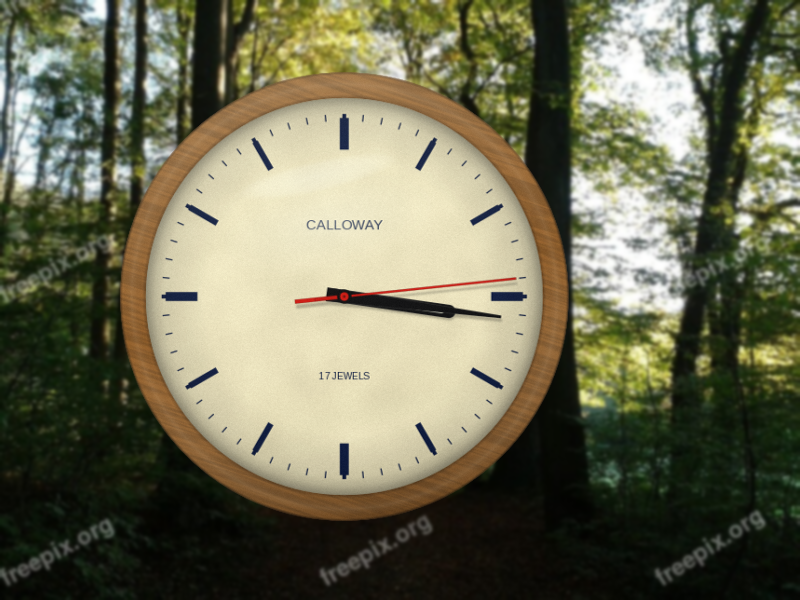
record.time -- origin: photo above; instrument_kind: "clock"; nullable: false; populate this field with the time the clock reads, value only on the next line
3:16:14
